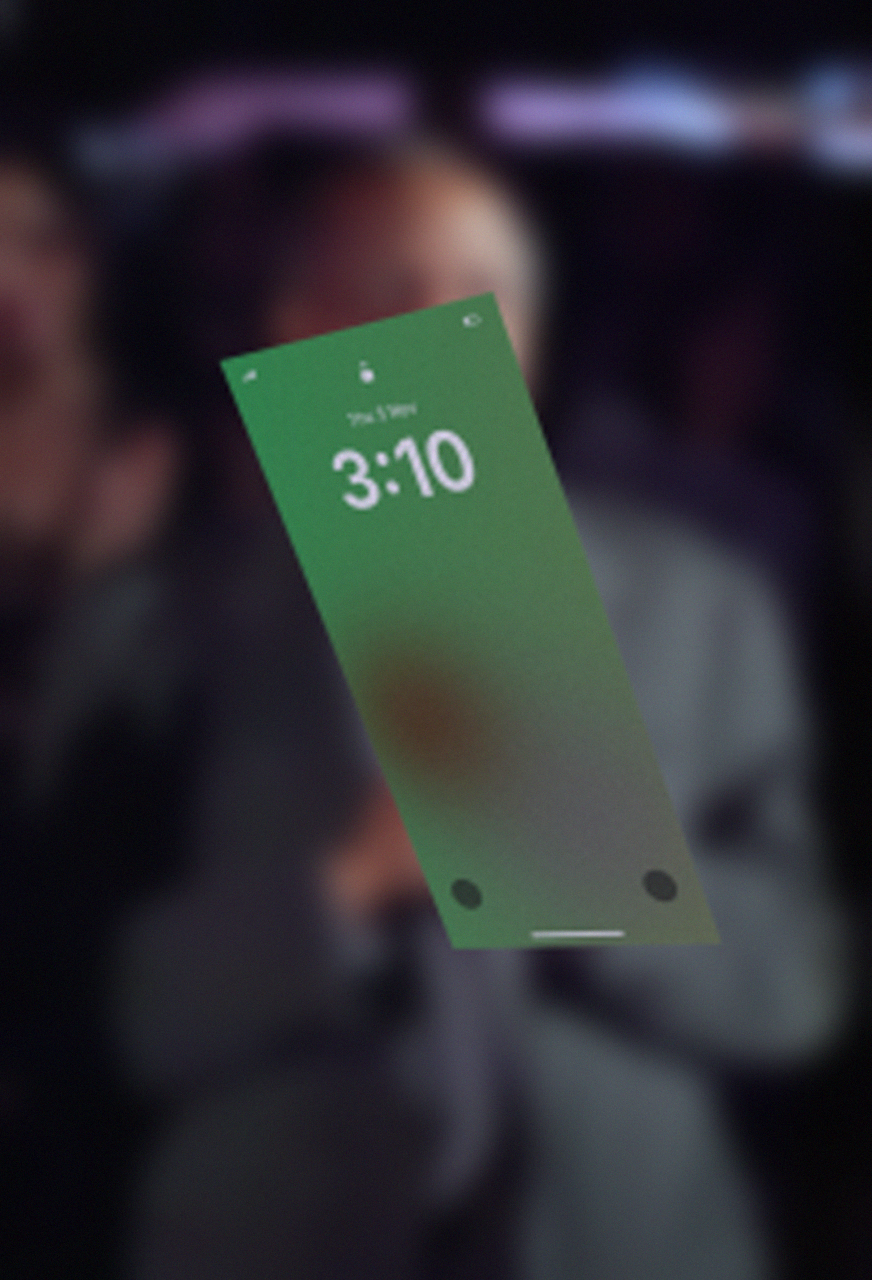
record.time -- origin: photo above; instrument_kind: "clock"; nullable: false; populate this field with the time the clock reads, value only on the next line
3:10
